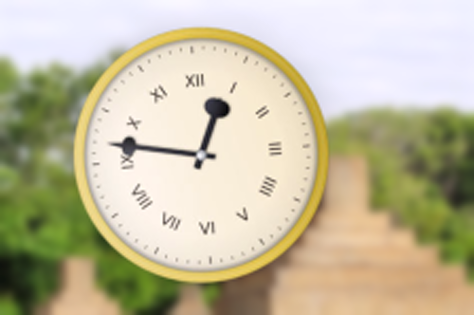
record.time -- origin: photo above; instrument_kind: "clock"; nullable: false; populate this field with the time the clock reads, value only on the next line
12:47
